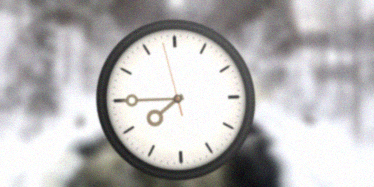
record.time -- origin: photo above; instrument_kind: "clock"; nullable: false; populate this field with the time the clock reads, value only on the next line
7:44:58
